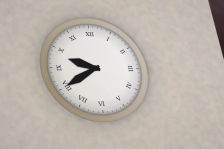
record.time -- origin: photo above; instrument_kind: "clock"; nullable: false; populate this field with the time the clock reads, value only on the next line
9:40
